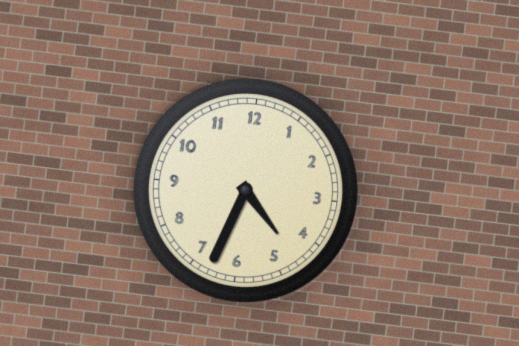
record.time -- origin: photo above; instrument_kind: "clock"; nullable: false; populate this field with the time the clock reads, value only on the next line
4:33
